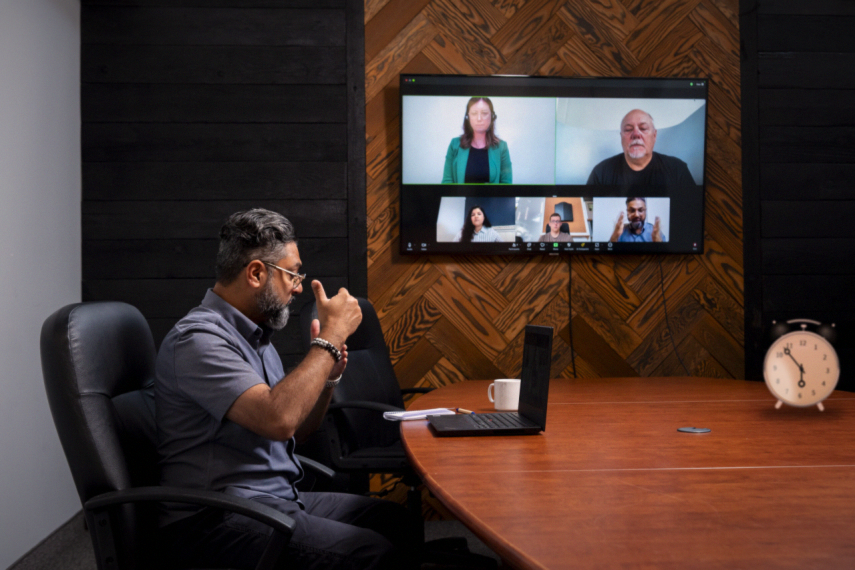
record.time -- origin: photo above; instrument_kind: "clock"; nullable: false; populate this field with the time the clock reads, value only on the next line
5:53
